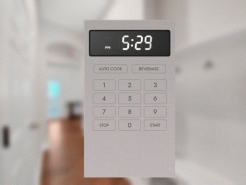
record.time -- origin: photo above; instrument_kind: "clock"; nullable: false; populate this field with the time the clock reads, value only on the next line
5:29
